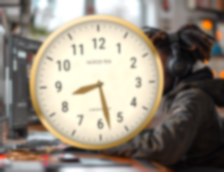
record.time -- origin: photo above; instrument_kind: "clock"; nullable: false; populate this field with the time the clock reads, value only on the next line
8:28
